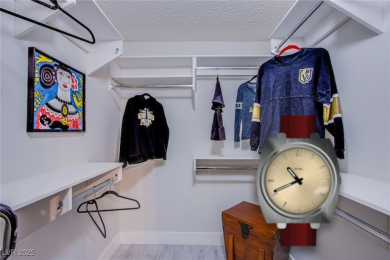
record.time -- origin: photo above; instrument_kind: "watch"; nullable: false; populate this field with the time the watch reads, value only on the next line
10:41
